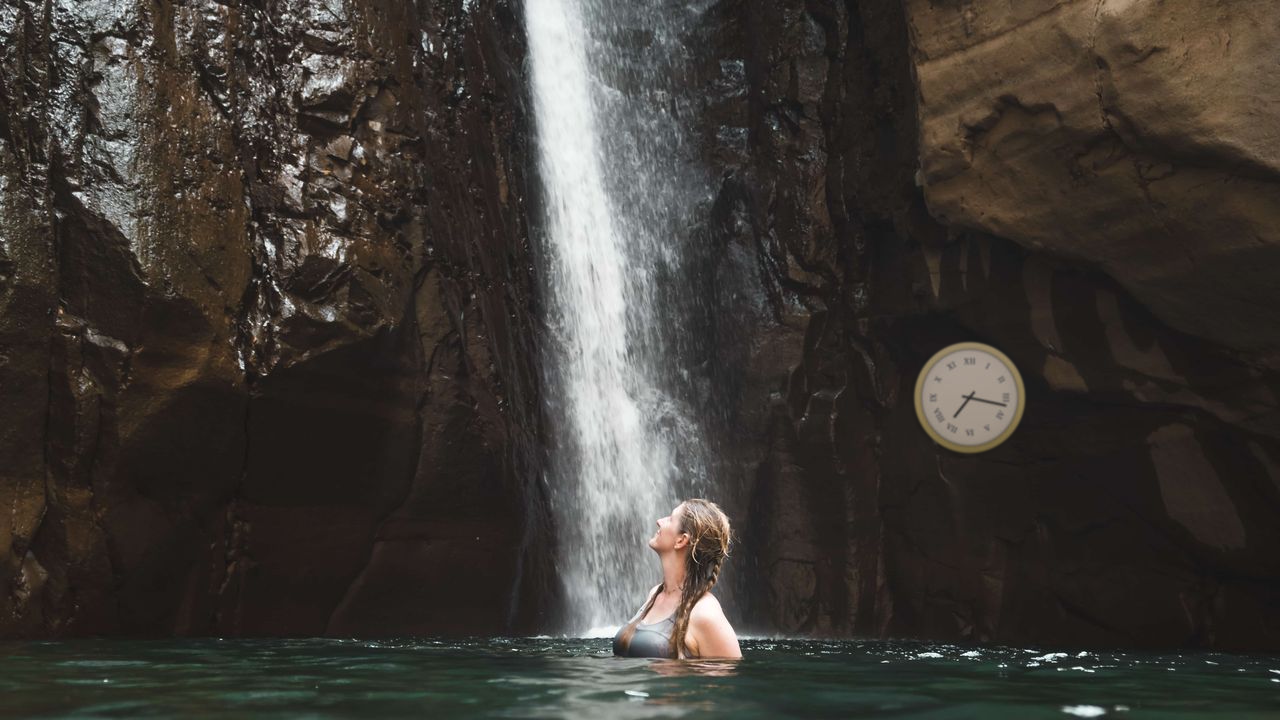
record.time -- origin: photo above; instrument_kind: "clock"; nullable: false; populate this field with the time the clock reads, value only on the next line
7:17
